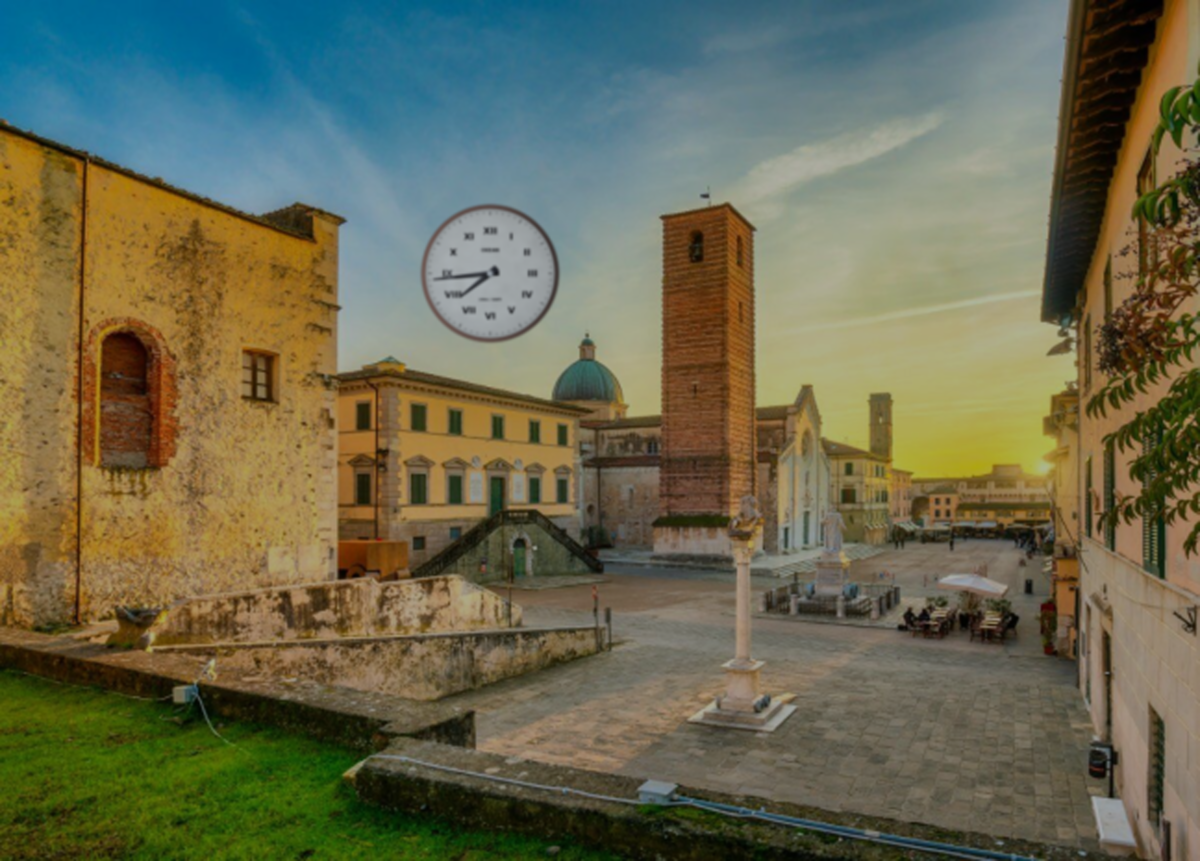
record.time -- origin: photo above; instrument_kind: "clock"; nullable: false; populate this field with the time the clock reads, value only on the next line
7:44
